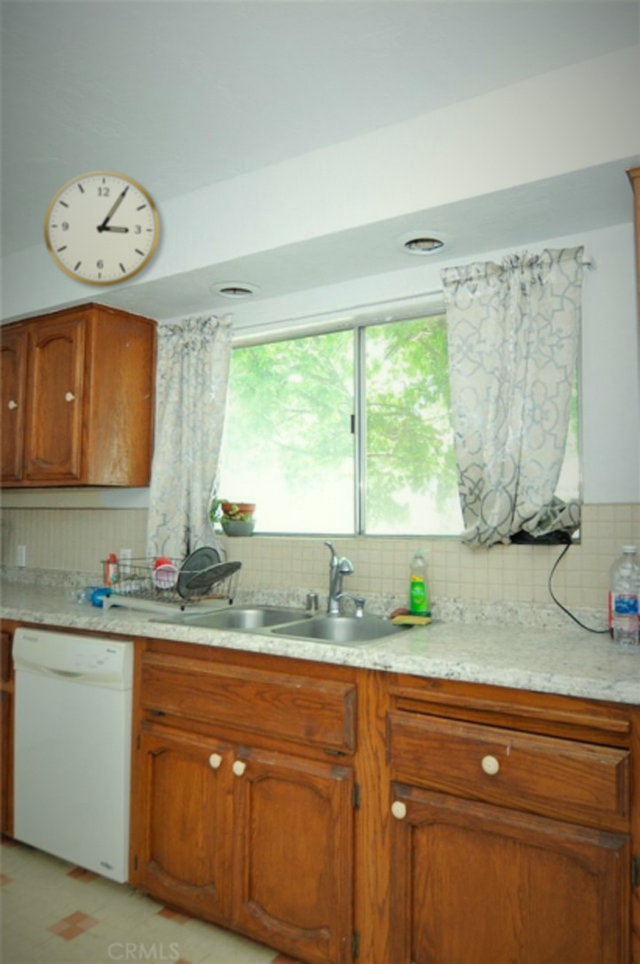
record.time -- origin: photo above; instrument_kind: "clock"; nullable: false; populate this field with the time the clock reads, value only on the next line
3:05
